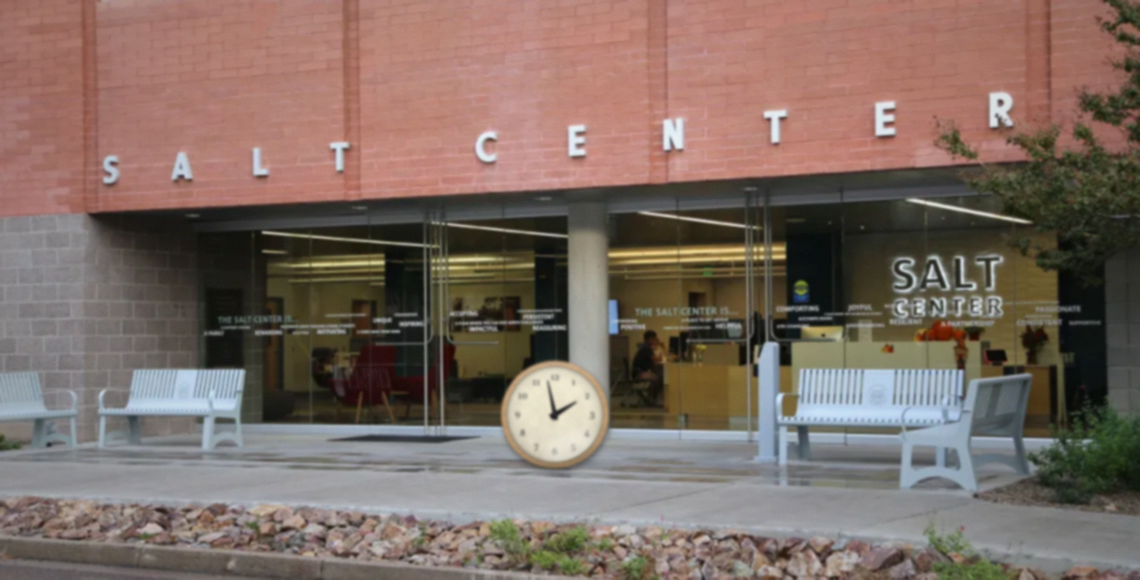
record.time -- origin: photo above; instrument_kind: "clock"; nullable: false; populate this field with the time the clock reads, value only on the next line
1:58
